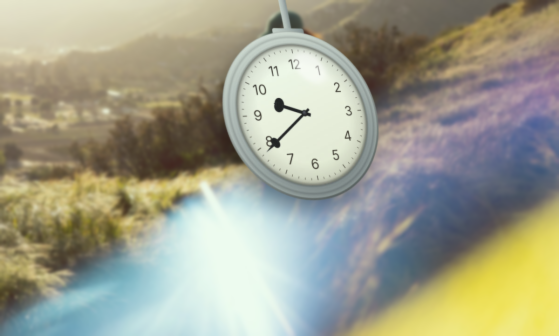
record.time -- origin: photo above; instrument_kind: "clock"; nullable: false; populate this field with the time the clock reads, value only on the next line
9:39
